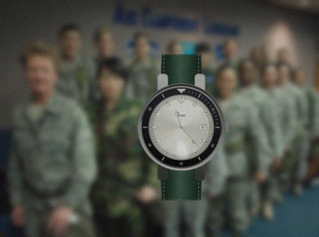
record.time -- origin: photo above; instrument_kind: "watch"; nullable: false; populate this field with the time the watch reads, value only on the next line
11:23
